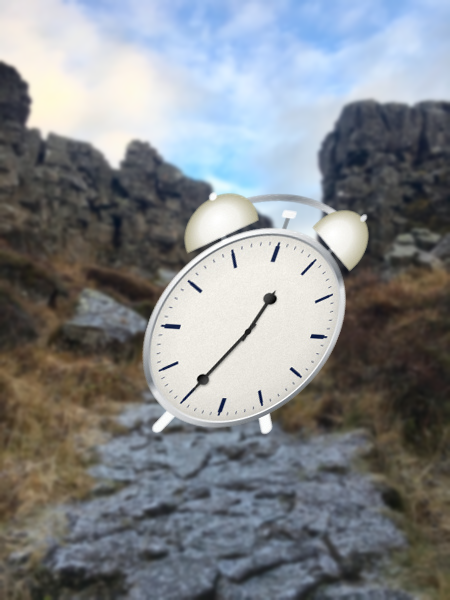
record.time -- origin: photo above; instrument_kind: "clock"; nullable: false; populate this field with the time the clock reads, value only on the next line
12:35
